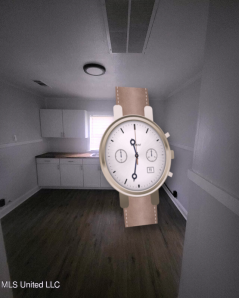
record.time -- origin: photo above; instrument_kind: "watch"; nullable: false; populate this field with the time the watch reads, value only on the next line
11:32
